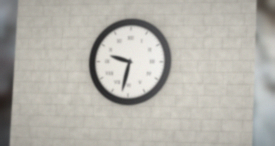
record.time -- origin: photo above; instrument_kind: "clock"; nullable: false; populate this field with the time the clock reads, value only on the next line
9:32
